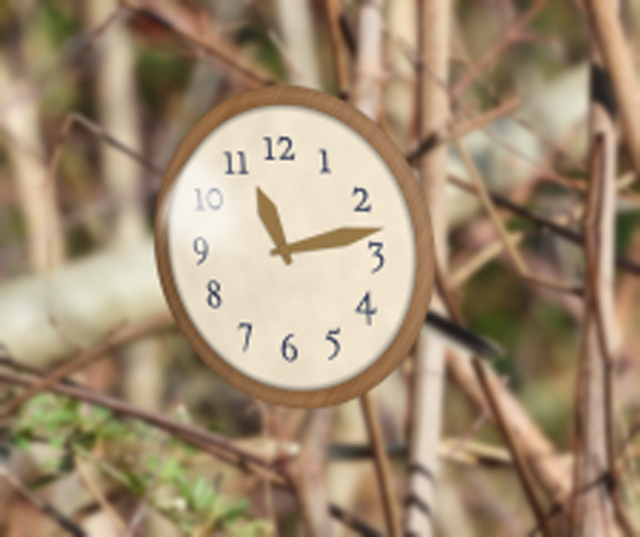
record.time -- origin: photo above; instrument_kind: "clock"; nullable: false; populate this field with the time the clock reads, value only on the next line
11:13
